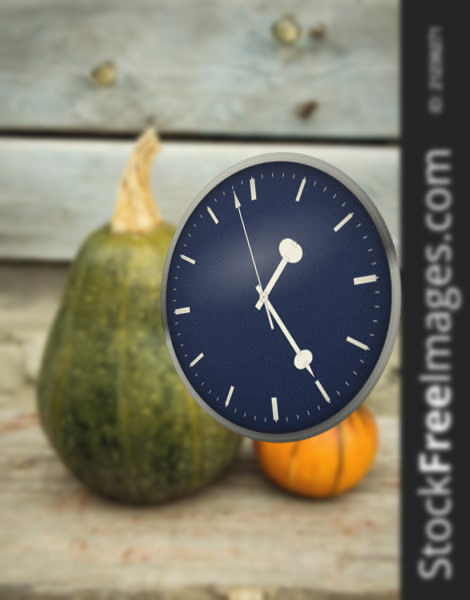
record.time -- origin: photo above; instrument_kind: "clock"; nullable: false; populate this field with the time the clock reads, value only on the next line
1:24:58
